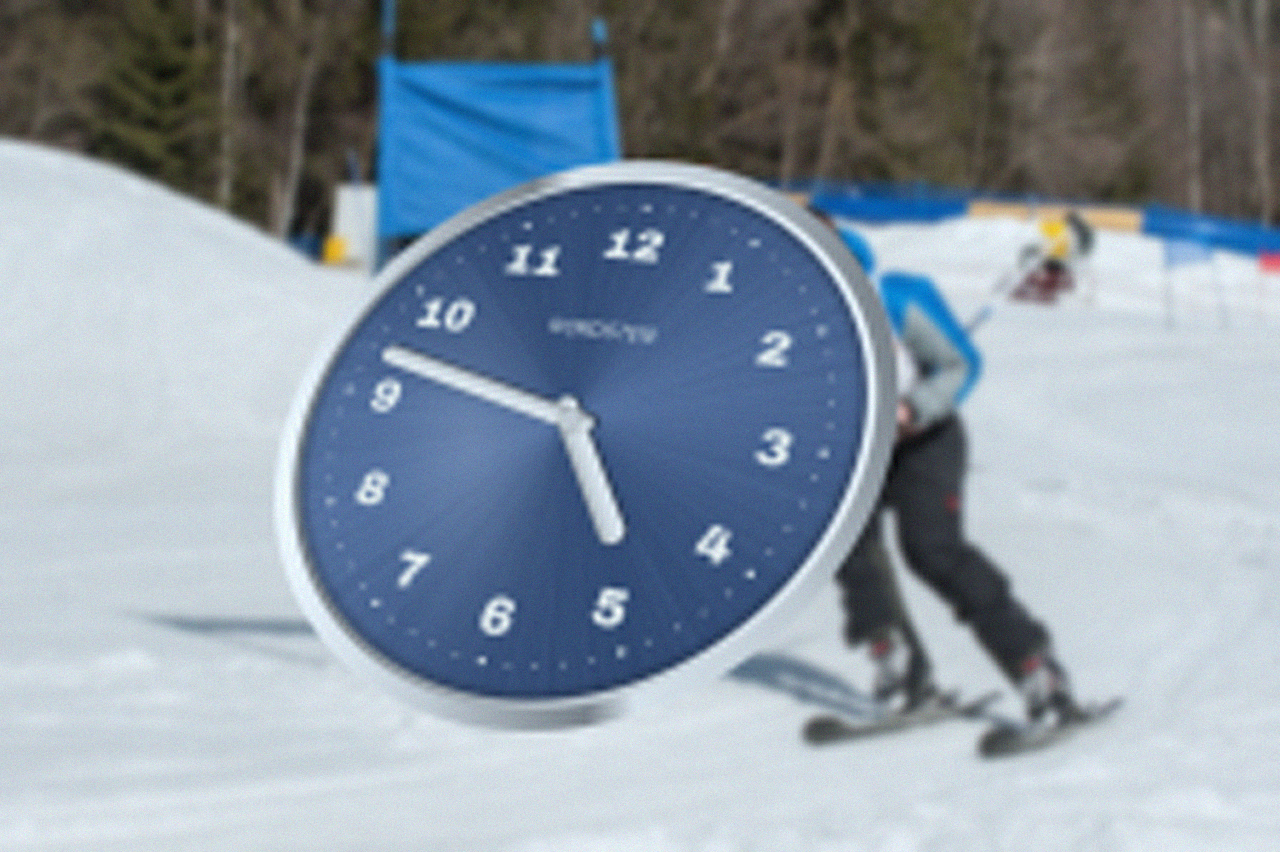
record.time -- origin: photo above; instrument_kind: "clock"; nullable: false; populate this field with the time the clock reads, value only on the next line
4:47
